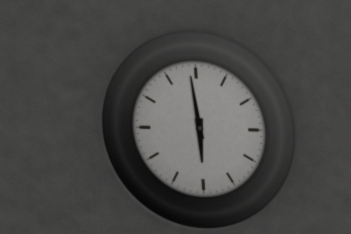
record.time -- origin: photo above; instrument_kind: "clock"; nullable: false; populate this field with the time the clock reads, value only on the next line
5:59
